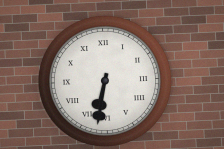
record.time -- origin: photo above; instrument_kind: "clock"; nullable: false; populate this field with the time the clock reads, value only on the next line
6:32
